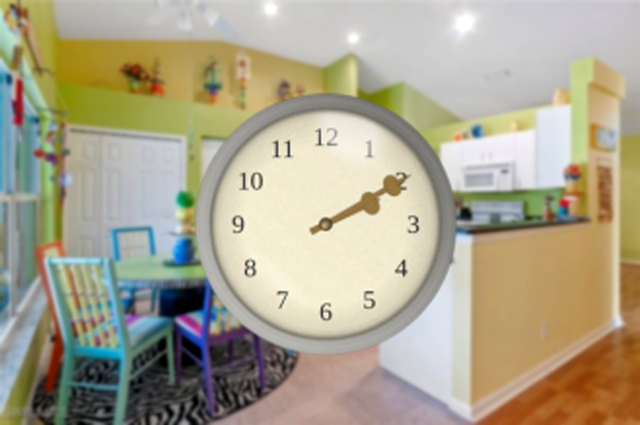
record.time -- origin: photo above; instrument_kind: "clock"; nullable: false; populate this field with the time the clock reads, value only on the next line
2:10
